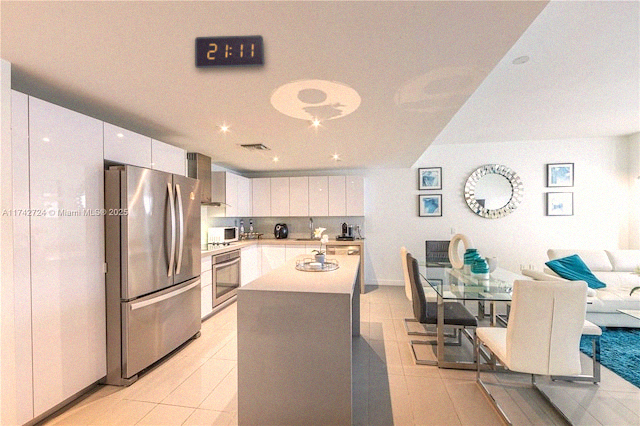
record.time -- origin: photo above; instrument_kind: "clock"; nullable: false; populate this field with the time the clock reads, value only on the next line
21:11
